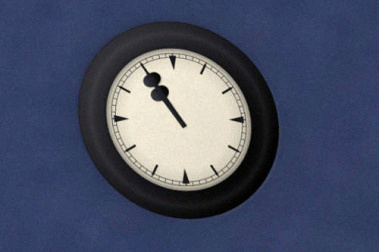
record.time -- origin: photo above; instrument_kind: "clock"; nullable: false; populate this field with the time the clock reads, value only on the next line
10:55
